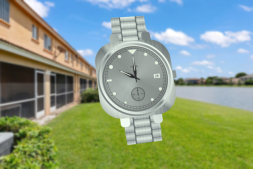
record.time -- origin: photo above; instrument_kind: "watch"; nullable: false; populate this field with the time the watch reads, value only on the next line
10:00
